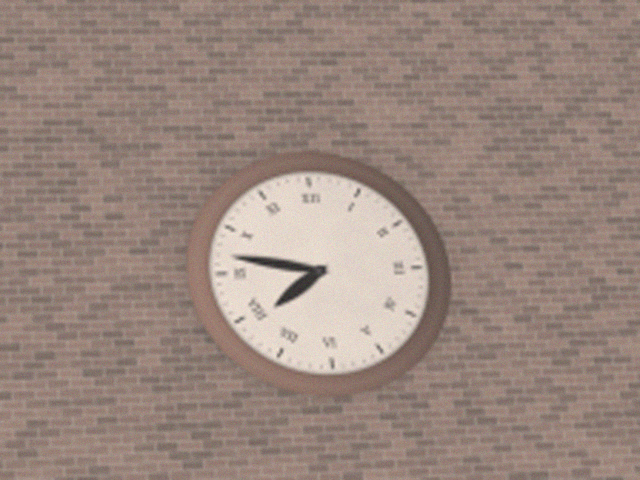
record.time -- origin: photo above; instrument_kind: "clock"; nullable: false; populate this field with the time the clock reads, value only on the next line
7:47
